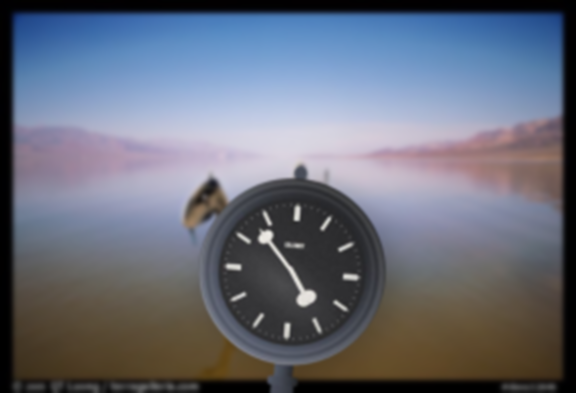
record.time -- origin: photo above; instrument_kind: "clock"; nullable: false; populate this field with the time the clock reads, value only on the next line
4:53
